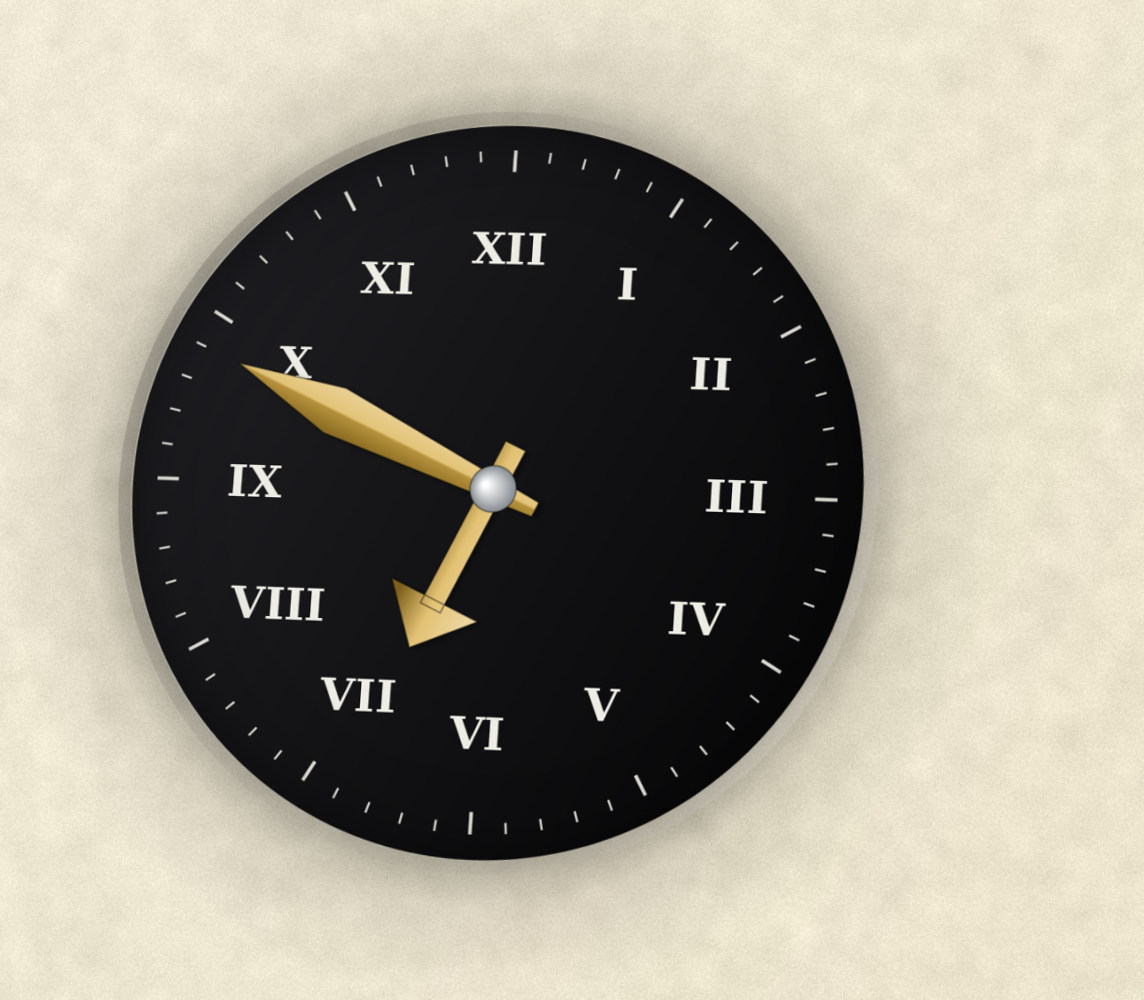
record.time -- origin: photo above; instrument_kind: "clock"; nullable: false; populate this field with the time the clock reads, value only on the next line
6:49
